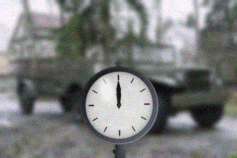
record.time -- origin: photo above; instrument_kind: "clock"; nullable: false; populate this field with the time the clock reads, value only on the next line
12:00
